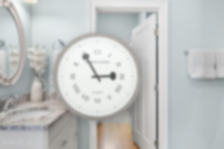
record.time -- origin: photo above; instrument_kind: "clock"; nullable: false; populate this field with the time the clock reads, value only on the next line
2:55
